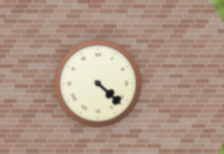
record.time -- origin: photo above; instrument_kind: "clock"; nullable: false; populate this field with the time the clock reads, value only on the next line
4:22
